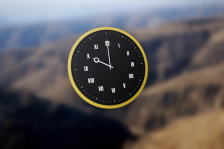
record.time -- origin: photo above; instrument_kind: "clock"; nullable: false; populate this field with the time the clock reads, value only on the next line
10:00
